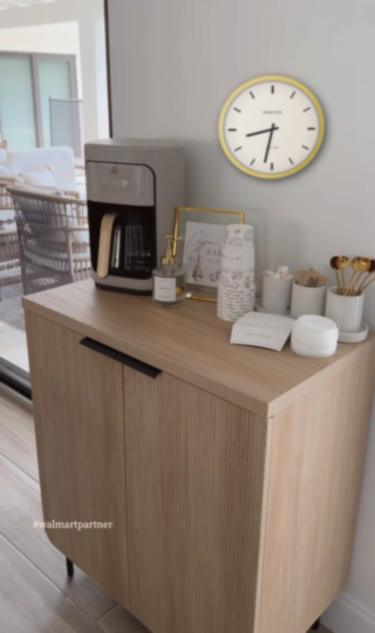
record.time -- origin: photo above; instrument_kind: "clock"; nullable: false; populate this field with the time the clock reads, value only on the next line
8:32
